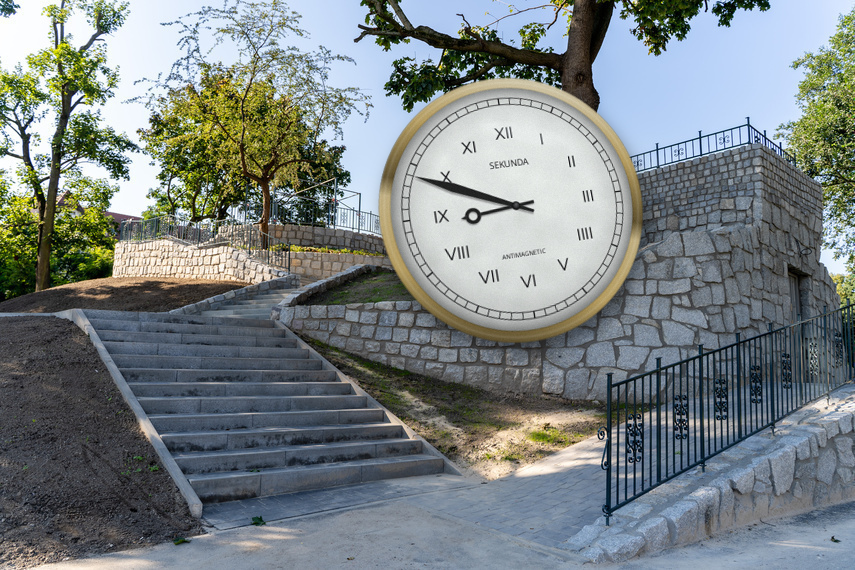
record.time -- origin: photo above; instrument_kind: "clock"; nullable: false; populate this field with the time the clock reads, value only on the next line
8:49
